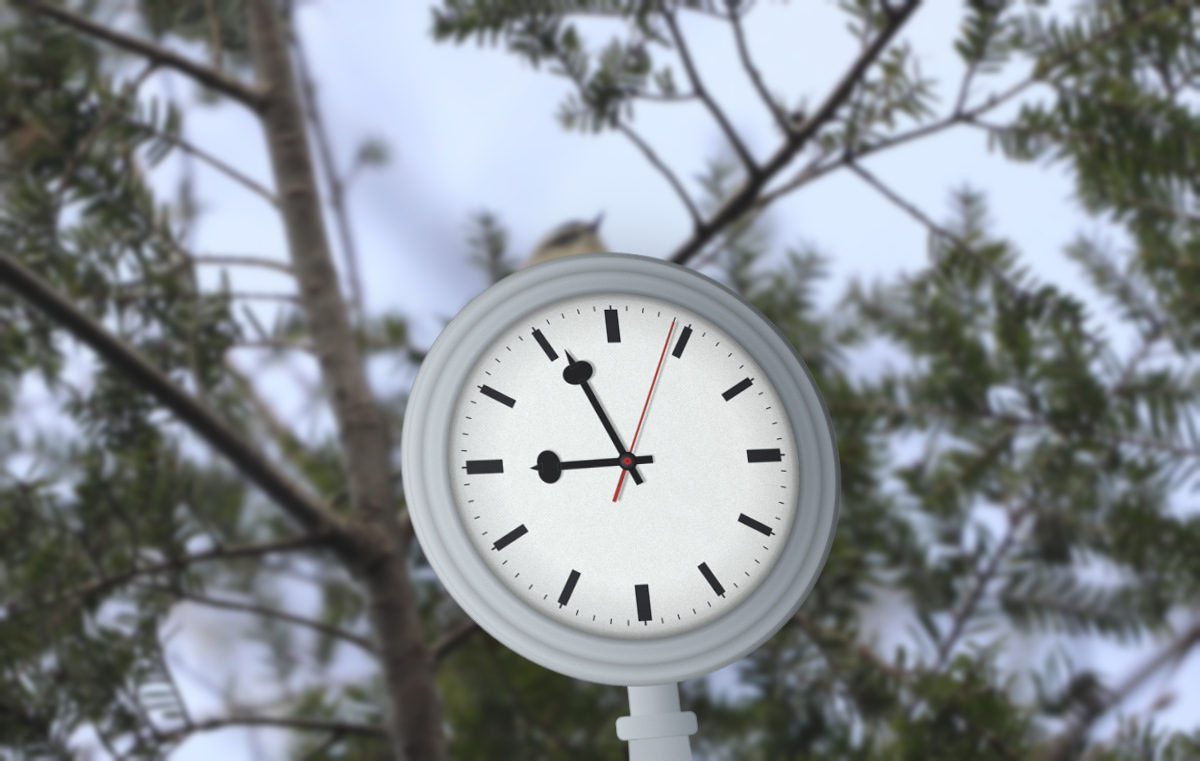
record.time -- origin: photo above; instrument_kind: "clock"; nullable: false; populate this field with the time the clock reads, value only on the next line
8:56:04
